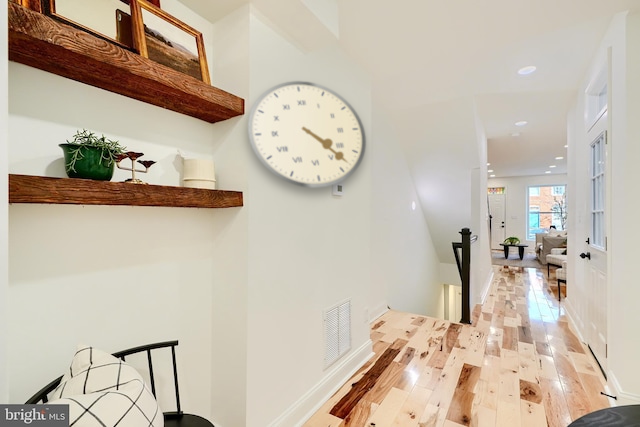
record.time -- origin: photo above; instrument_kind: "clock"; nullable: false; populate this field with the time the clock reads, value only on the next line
4:23
